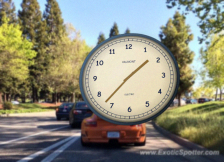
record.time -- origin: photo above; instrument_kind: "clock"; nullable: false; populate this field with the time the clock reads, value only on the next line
1:37
